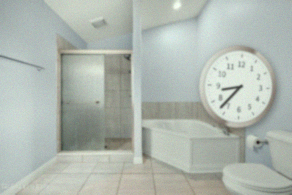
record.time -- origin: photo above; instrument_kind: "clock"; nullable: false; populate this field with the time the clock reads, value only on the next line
8:37
